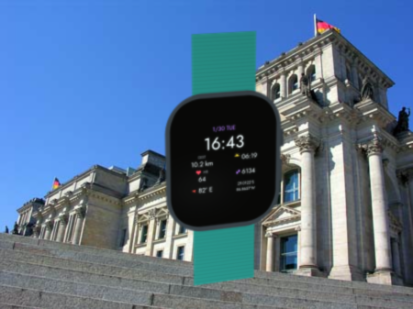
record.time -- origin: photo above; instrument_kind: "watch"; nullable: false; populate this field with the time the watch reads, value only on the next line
16:43
